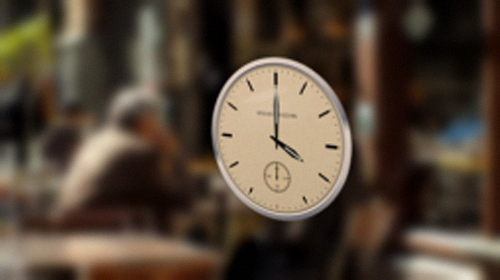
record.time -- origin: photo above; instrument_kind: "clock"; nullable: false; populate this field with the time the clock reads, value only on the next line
4:00
